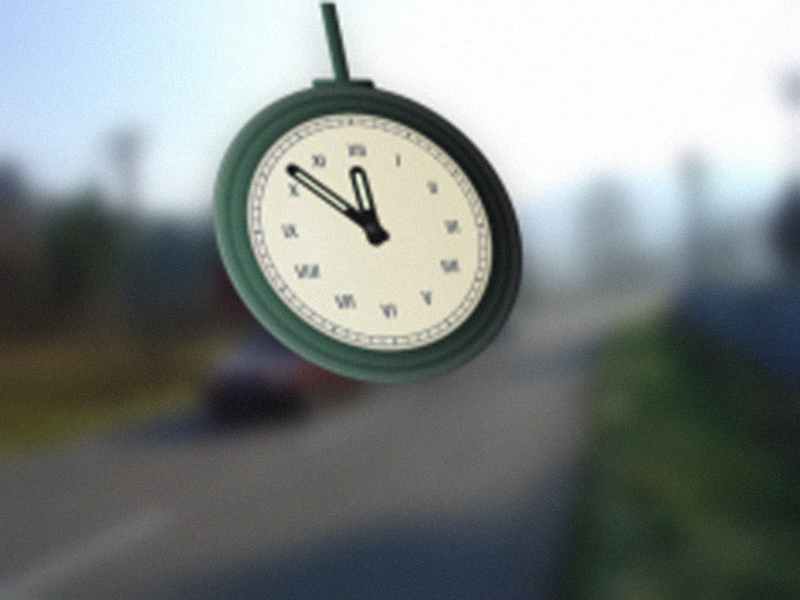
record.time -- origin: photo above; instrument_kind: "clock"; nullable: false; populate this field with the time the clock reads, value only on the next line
11:52
